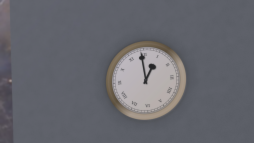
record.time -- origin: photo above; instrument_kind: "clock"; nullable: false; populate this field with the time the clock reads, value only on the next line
12:59
